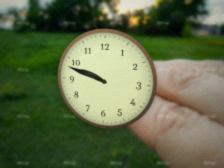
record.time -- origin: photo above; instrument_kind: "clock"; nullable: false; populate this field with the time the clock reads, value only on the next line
9:48
